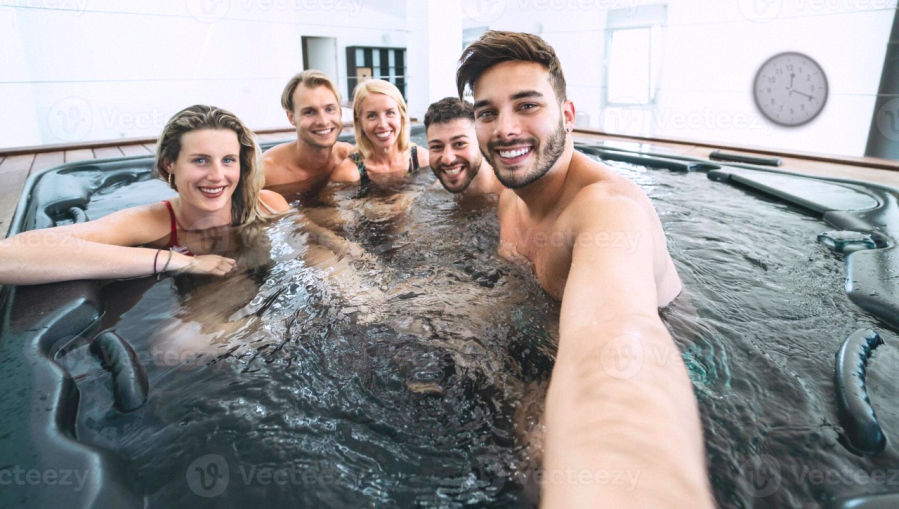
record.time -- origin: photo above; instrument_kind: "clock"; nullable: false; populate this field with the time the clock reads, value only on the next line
12:19
